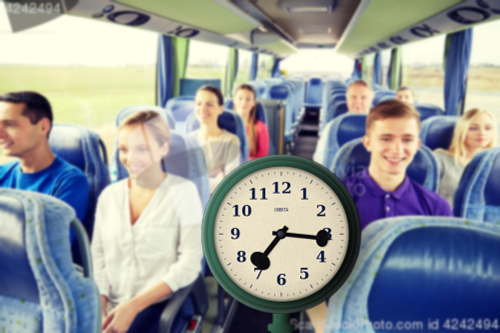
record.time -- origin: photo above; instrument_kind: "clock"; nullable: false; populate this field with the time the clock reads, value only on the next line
7:16
